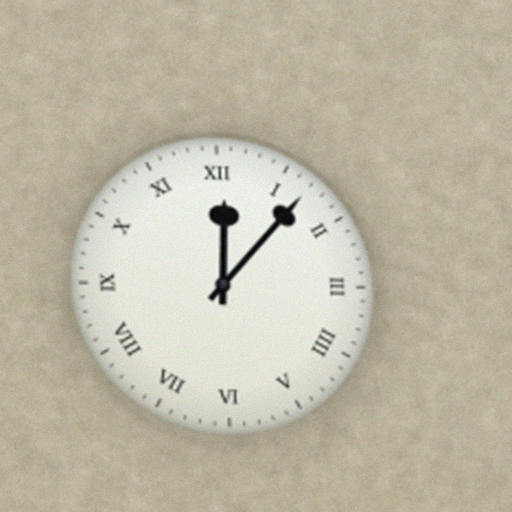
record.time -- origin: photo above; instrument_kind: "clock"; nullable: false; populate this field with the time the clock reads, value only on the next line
12:07
